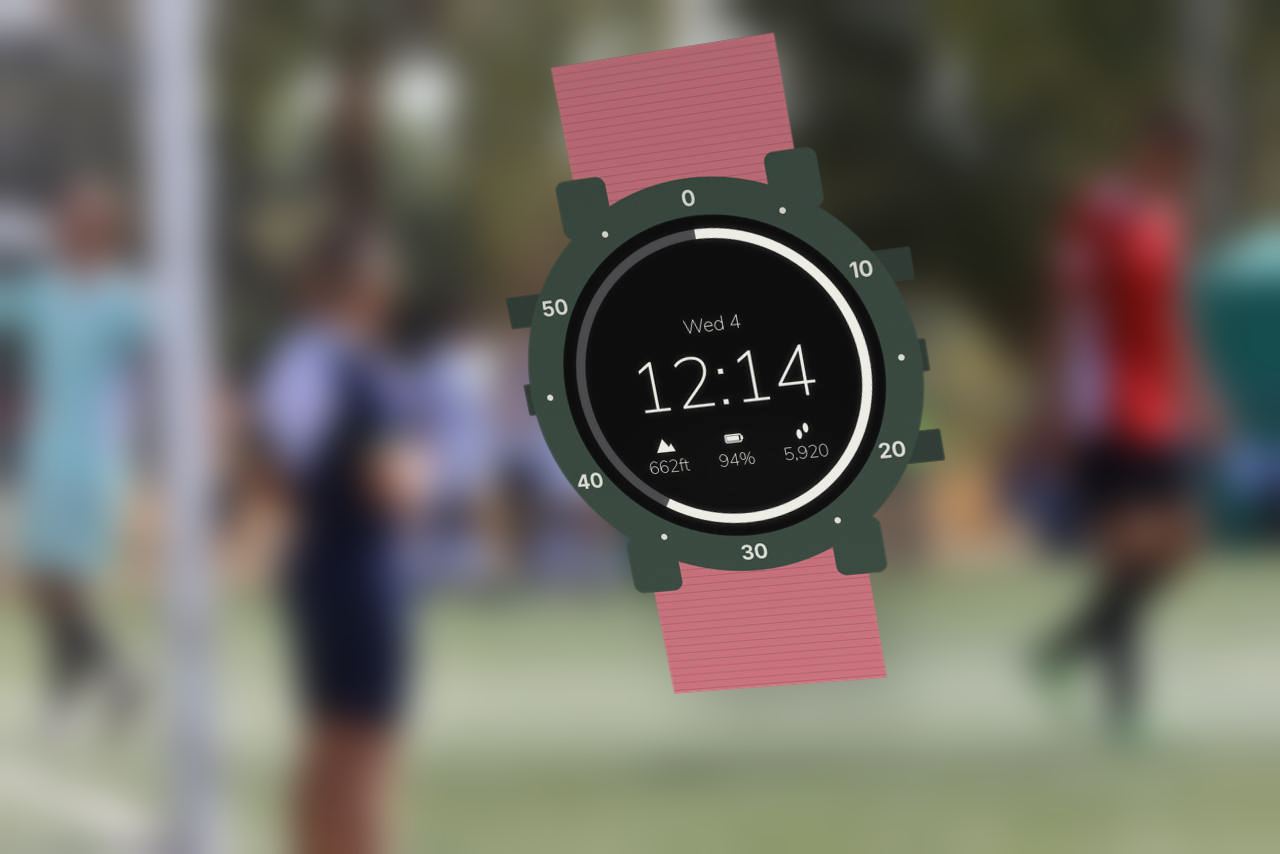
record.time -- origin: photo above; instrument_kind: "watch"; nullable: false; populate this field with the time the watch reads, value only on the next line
12:14
